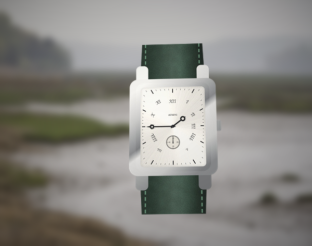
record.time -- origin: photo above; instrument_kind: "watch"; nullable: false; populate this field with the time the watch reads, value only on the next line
1:45
